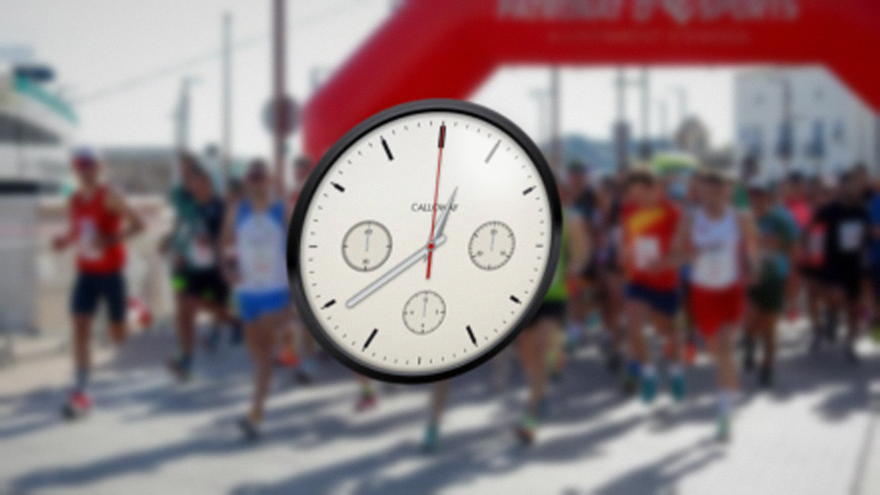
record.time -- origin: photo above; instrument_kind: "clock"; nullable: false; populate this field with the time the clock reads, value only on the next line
12:39
